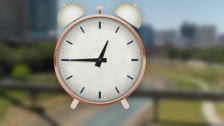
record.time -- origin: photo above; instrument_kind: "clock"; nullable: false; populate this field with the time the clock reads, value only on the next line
12:45
